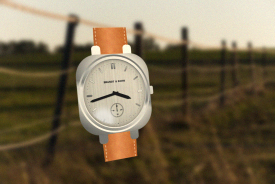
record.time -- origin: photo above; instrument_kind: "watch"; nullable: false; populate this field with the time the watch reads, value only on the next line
3:43
